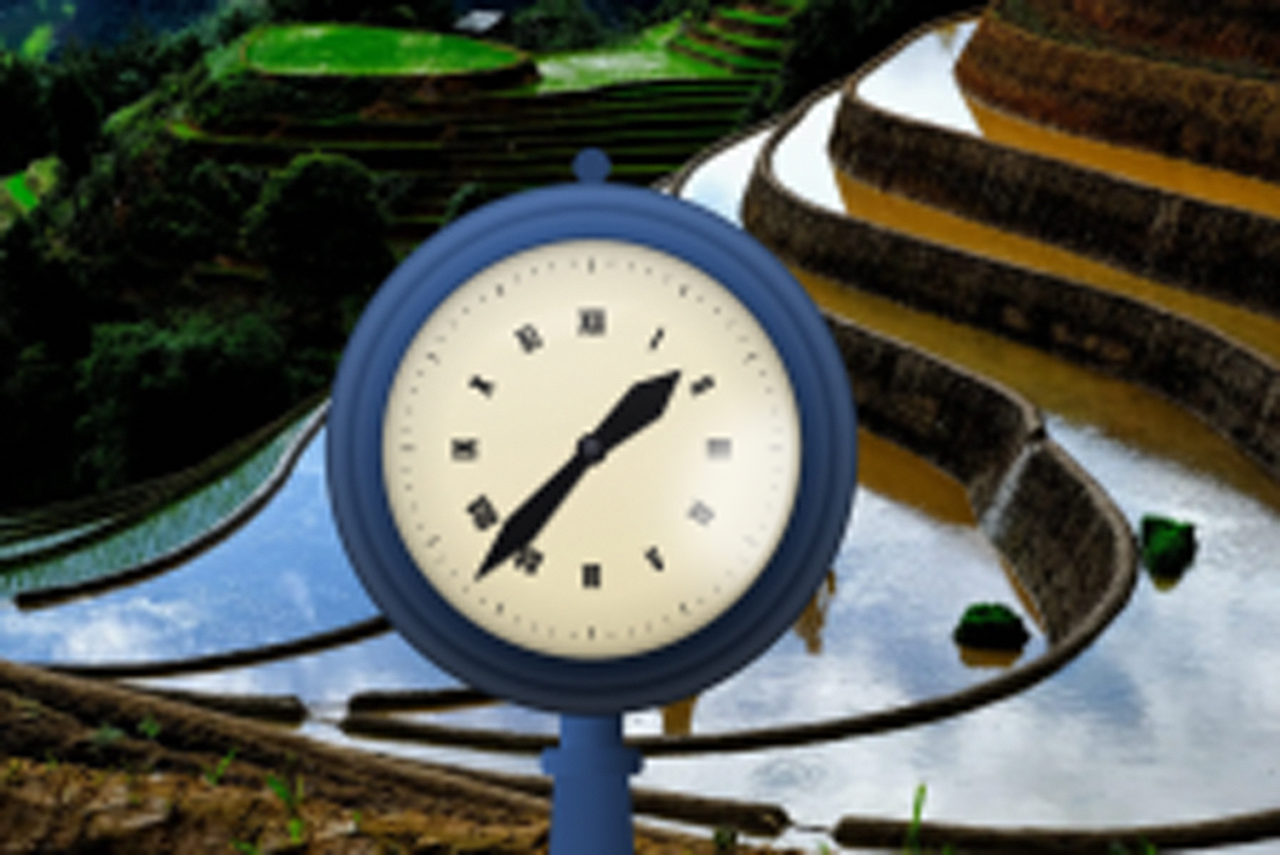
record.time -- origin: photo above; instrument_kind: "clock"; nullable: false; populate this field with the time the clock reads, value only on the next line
1:37
